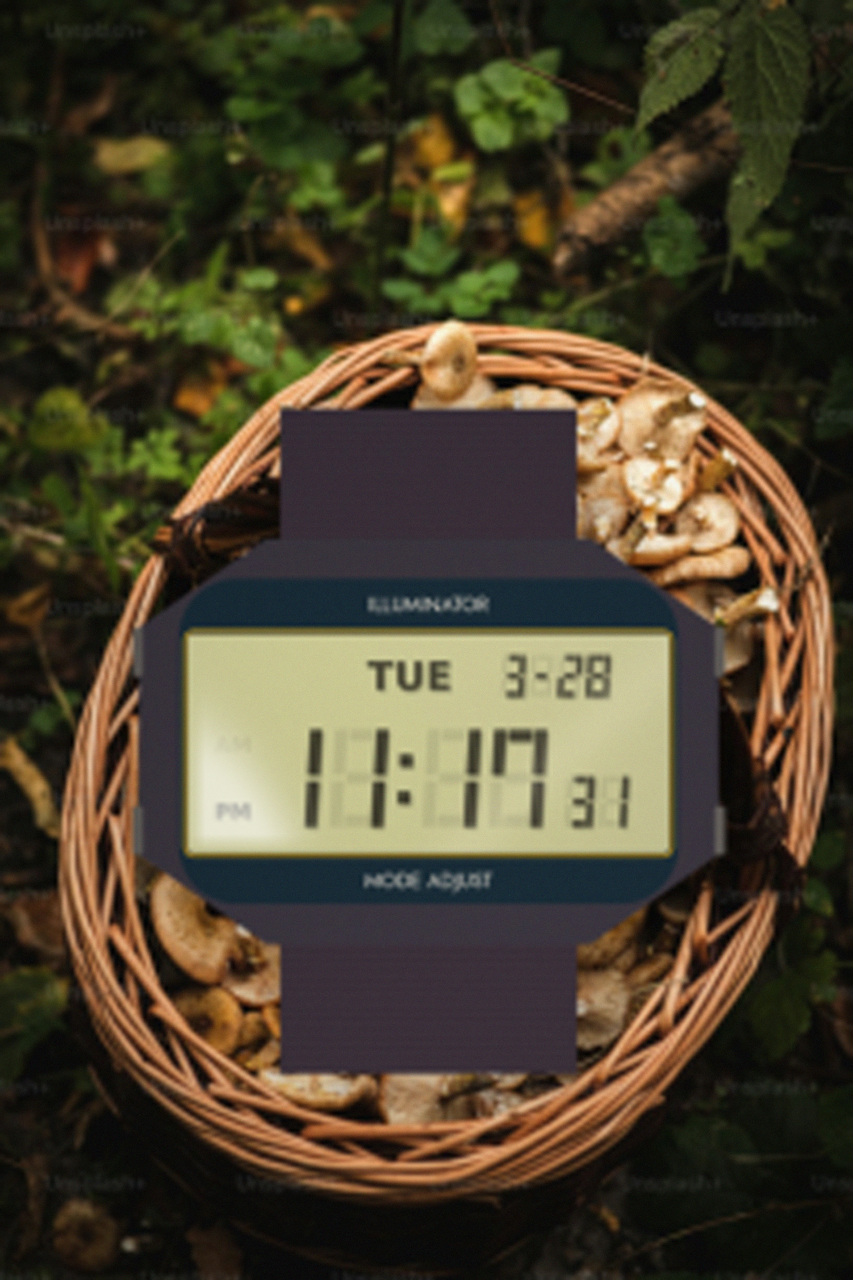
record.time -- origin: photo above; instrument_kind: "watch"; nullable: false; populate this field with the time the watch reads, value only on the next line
11:17:31
